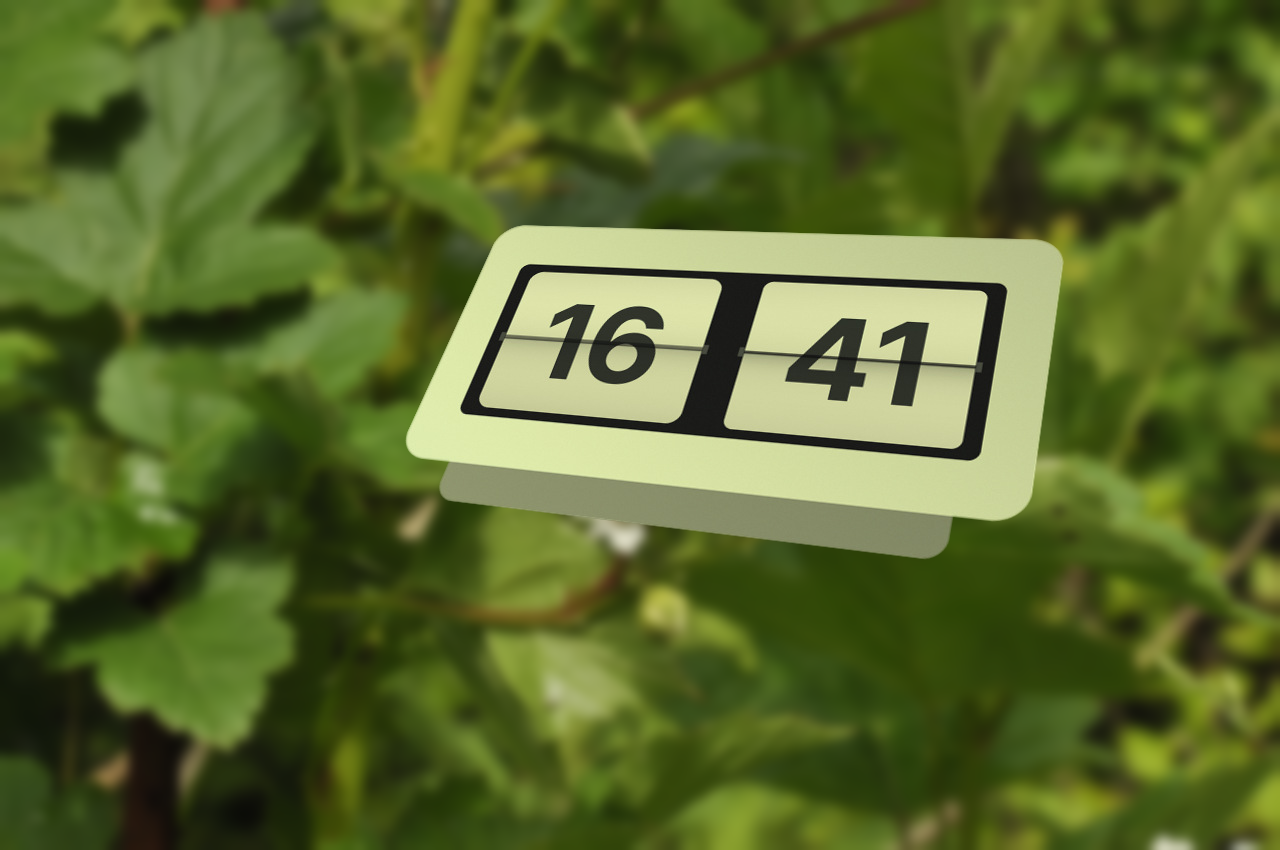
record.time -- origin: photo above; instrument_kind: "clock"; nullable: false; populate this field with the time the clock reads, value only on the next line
16:41
